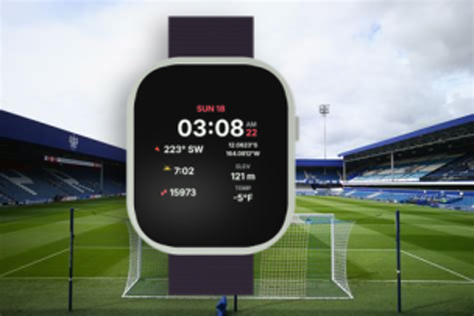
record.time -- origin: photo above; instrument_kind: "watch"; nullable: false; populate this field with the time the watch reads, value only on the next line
3:08
